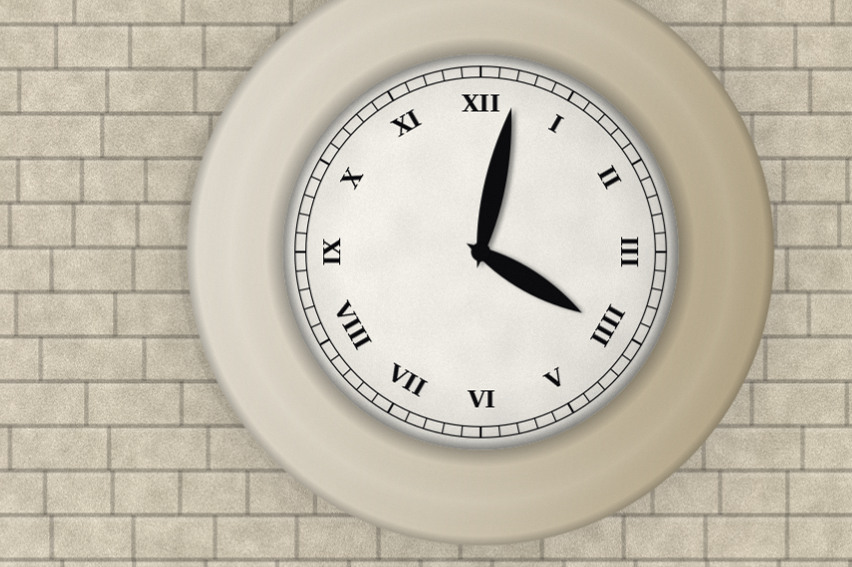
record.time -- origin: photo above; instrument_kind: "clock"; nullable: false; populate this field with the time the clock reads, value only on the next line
4:02
